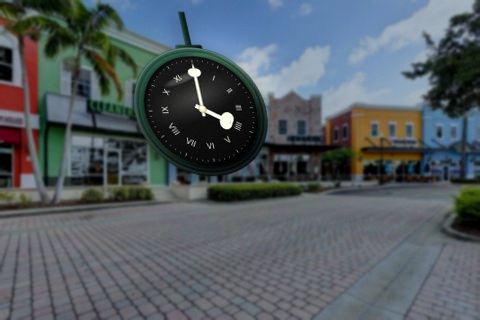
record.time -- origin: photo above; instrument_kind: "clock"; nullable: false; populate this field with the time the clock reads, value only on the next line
4:00
